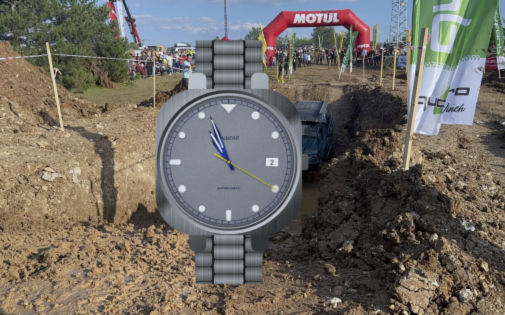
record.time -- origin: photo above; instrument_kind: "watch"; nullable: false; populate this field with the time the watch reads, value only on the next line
10:56:20
